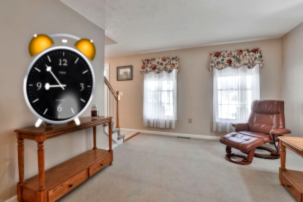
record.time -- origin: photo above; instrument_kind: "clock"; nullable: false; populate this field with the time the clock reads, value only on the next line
8:53
